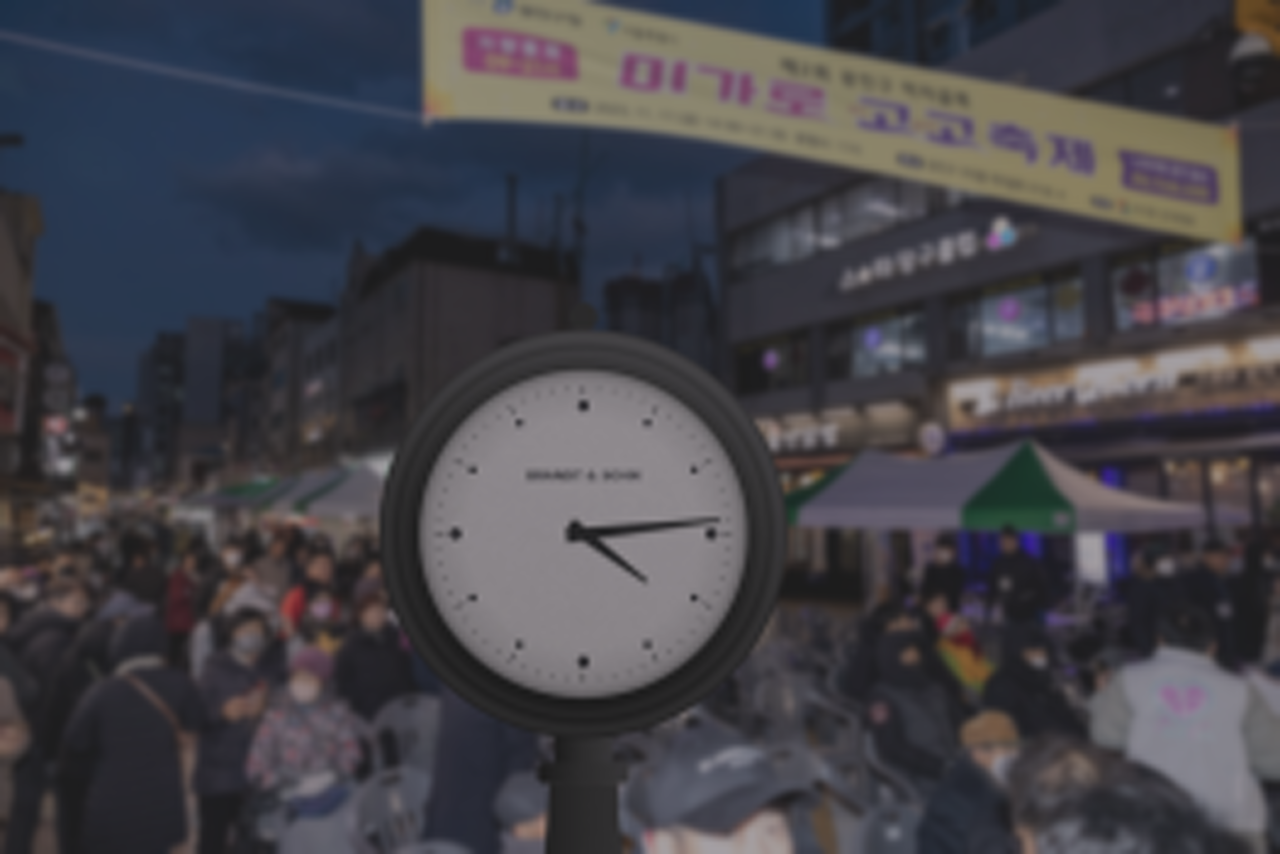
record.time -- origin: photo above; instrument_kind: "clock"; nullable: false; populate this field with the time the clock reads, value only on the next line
4:14
